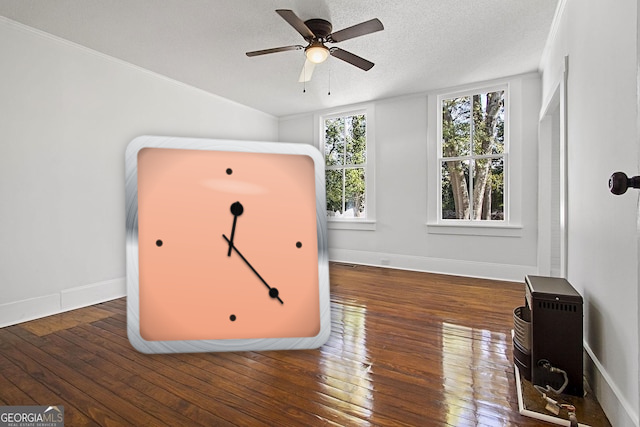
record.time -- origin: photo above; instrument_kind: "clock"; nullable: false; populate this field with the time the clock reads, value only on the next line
12:23
